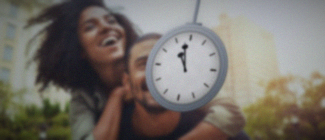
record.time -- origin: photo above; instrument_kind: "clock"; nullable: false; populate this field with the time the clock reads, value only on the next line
10:58
